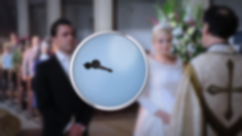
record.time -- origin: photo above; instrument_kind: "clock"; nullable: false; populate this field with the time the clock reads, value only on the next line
9:47
